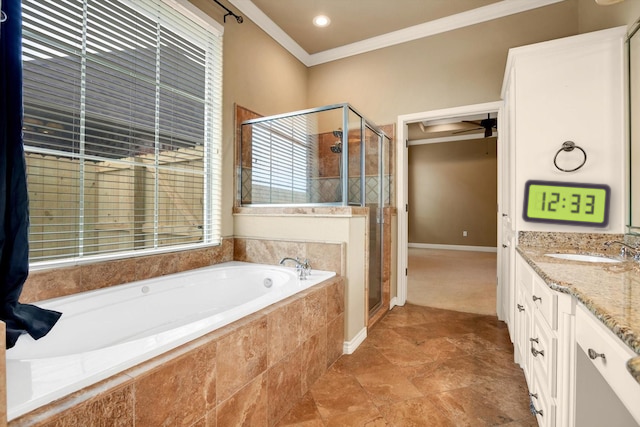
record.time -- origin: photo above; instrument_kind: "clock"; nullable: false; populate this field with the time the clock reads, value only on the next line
12:33
